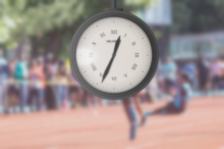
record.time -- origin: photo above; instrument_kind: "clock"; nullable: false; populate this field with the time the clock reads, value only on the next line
12:34
